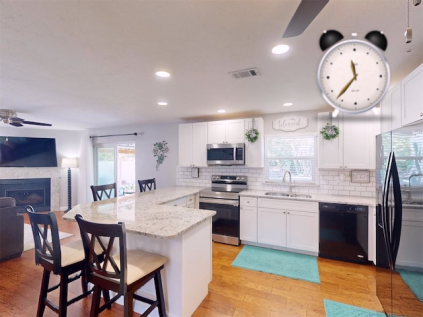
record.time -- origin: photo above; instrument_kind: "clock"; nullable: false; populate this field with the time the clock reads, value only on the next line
11:37
